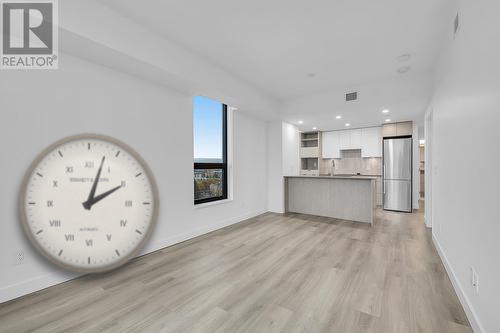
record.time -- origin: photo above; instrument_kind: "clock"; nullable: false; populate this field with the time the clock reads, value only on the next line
2:03
